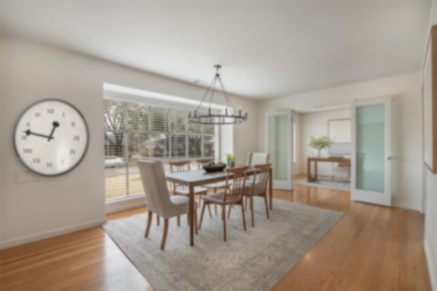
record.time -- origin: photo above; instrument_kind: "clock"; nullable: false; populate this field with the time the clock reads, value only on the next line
12:47
